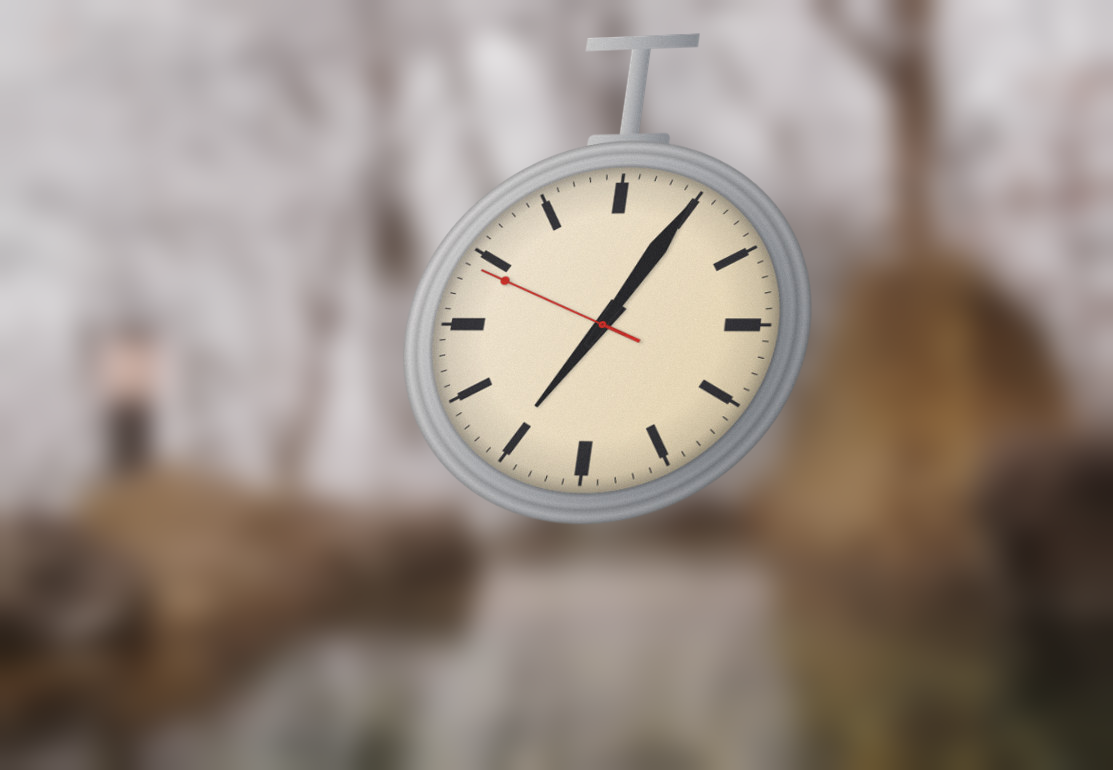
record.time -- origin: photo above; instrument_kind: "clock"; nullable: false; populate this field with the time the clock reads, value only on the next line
7:04:49
